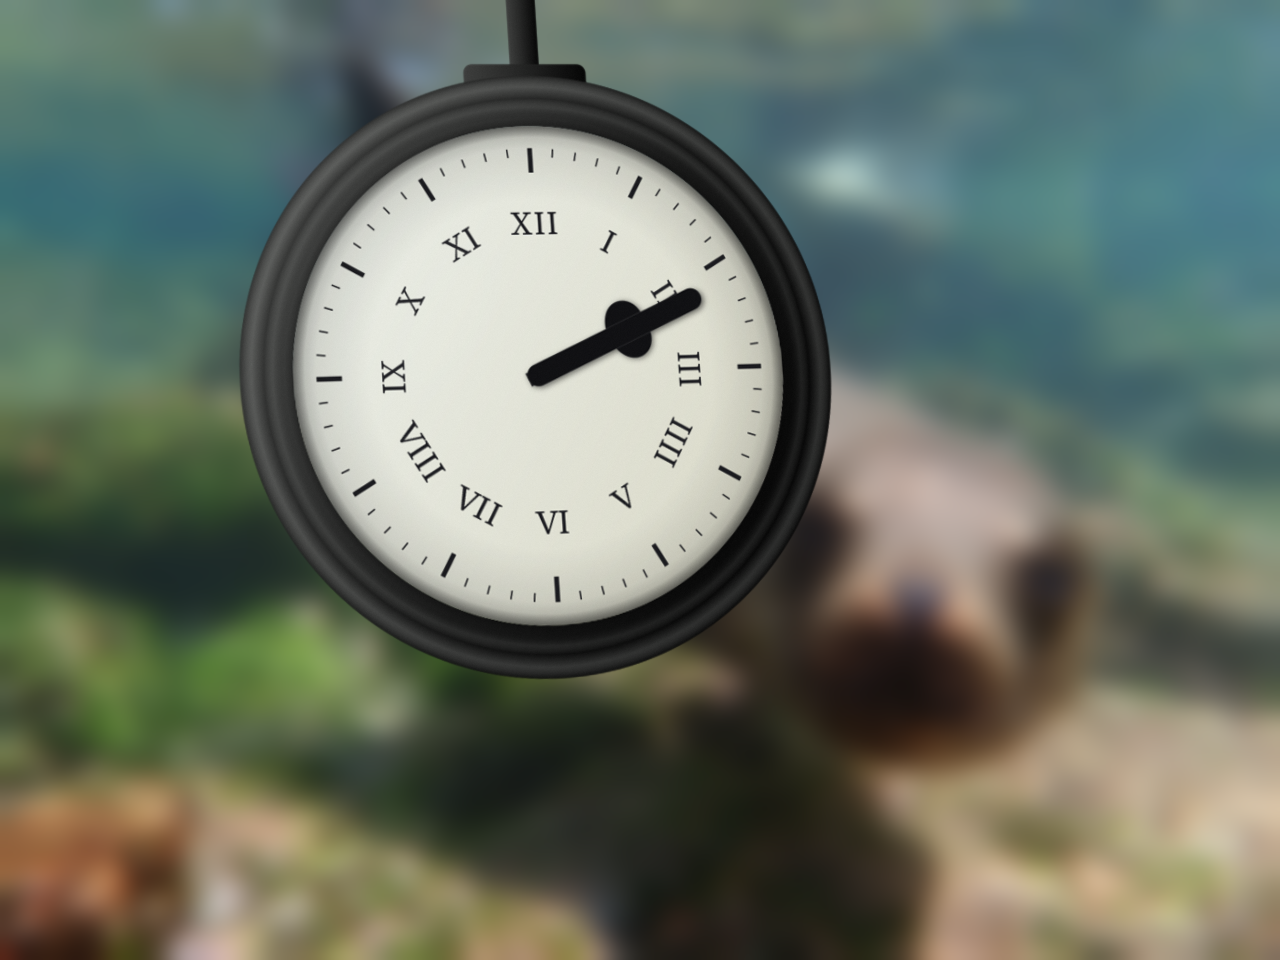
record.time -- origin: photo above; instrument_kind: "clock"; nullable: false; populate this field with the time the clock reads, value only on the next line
2:11
